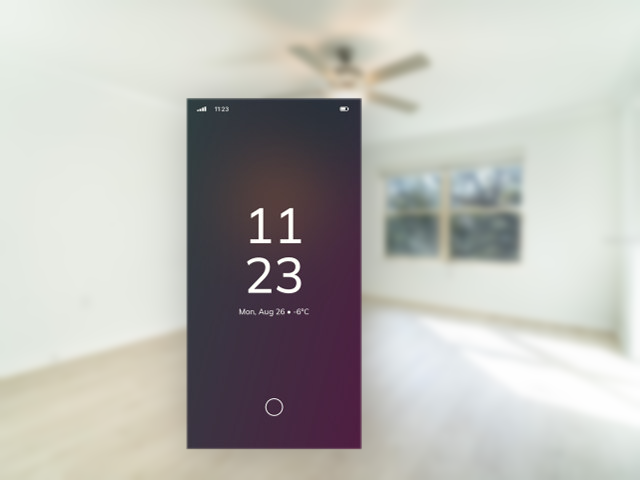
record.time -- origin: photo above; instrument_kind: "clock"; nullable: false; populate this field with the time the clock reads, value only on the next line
11:23
